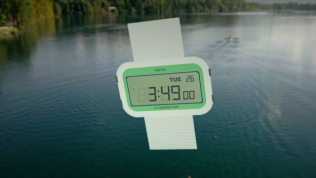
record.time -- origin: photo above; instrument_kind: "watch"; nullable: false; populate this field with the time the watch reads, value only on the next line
3:49:00
